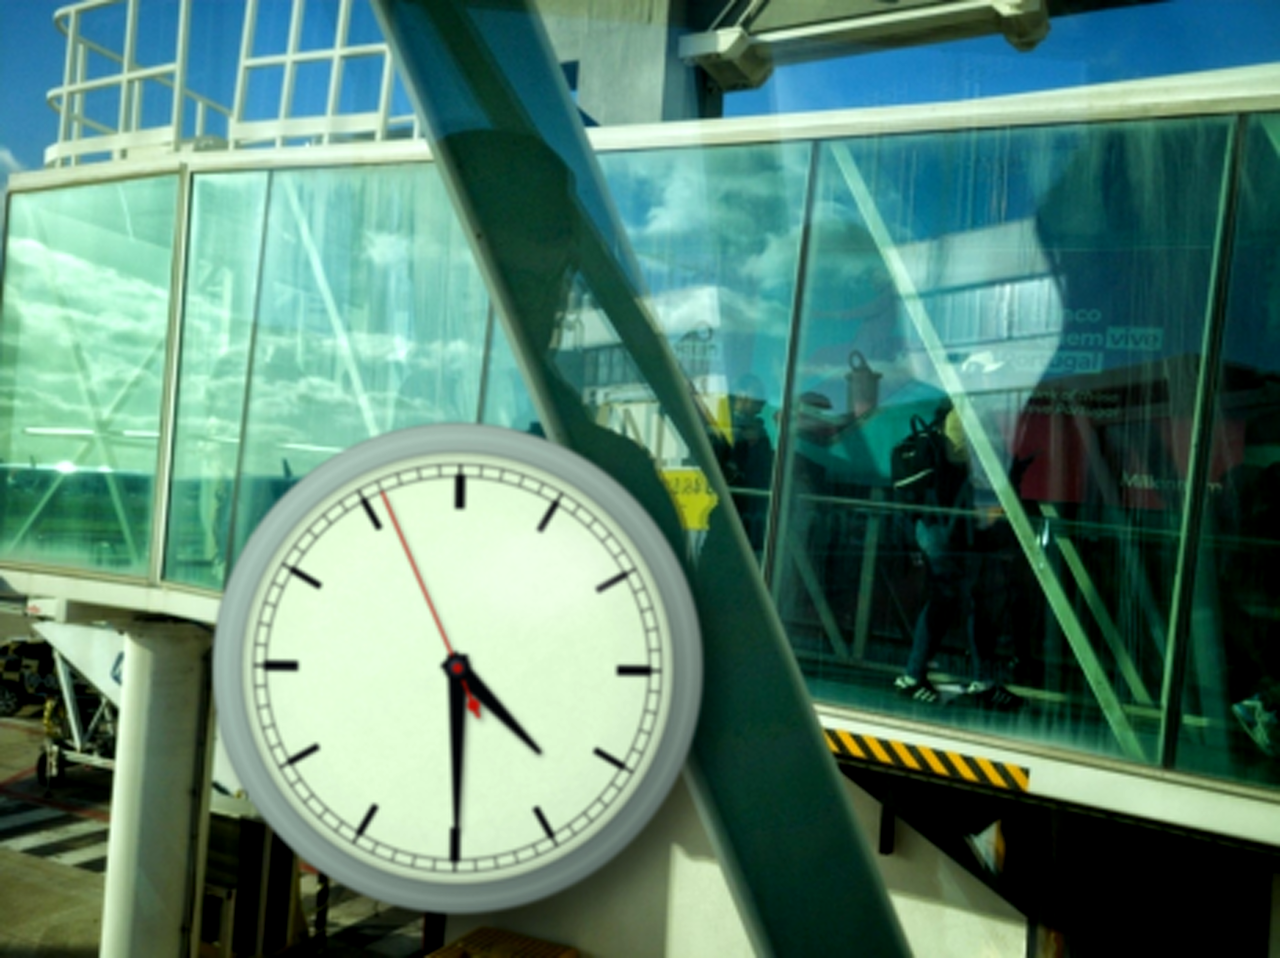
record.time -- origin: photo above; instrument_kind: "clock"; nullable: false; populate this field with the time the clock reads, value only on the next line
4:29:56
